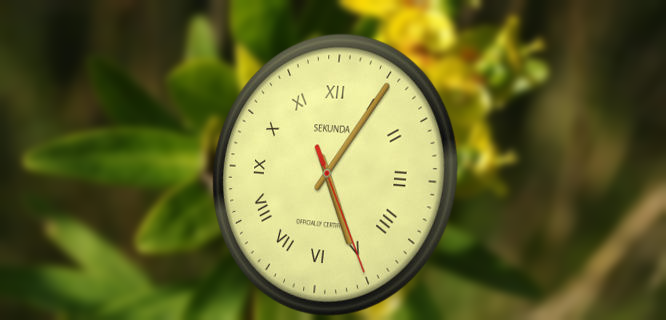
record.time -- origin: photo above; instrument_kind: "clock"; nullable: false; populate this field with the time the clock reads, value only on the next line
5:05:25
